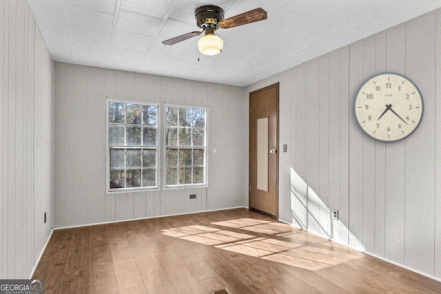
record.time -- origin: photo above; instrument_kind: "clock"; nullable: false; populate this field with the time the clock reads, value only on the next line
7:22
